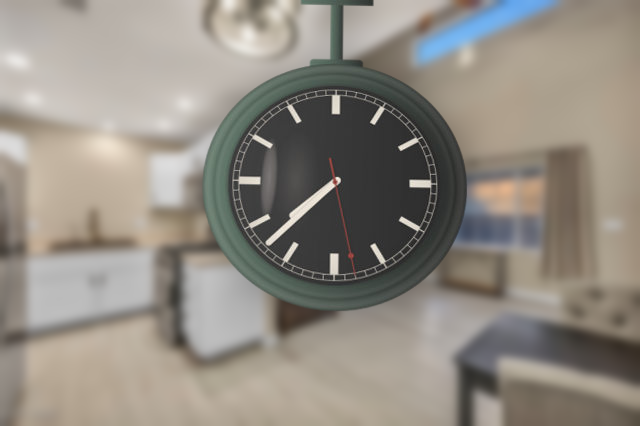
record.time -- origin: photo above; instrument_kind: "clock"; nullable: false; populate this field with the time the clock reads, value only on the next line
7:37:28
